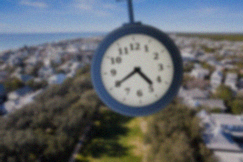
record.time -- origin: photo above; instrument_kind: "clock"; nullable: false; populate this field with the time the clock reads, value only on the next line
4:40
